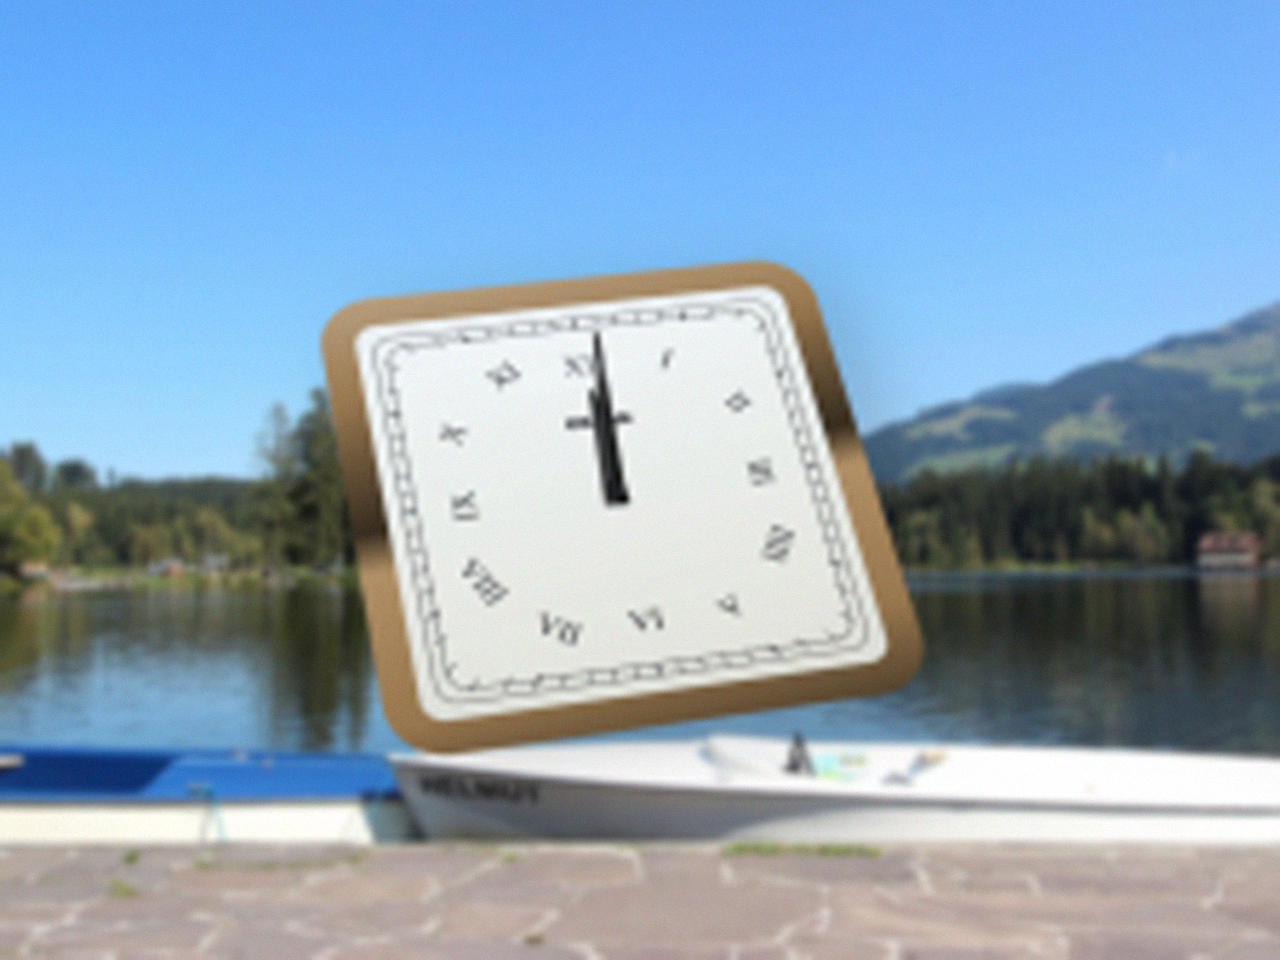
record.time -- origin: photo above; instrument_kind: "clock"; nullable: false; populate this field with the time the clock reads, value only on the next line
12:01
